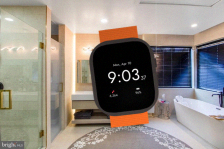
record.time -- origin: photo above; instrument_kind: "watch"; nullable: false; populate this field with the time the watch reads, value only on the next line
9:03
